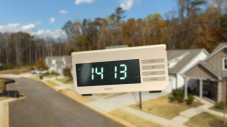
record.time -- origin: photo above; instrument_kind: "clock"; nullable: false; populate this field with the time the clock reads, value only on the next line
14:13
